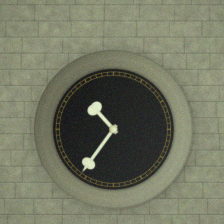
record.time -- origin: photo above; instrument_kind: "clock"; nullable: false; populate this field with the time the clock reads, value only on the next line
10:36
